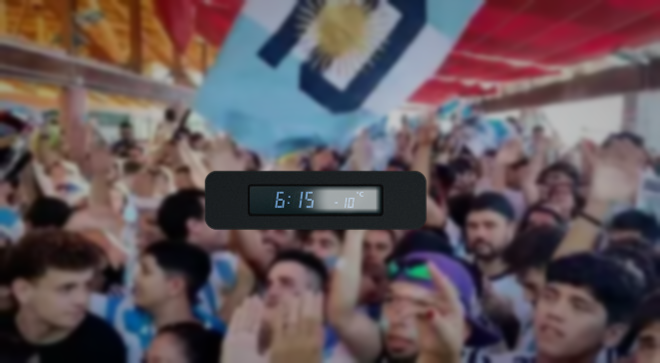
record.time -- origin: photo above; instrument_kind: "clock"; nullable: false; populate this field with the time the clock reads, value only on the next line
6:15
